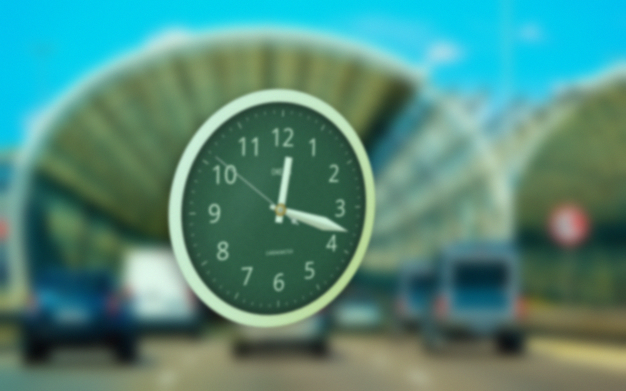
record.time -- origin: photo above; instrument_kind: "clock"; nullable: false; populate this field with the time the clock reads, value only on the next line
12:17:51
